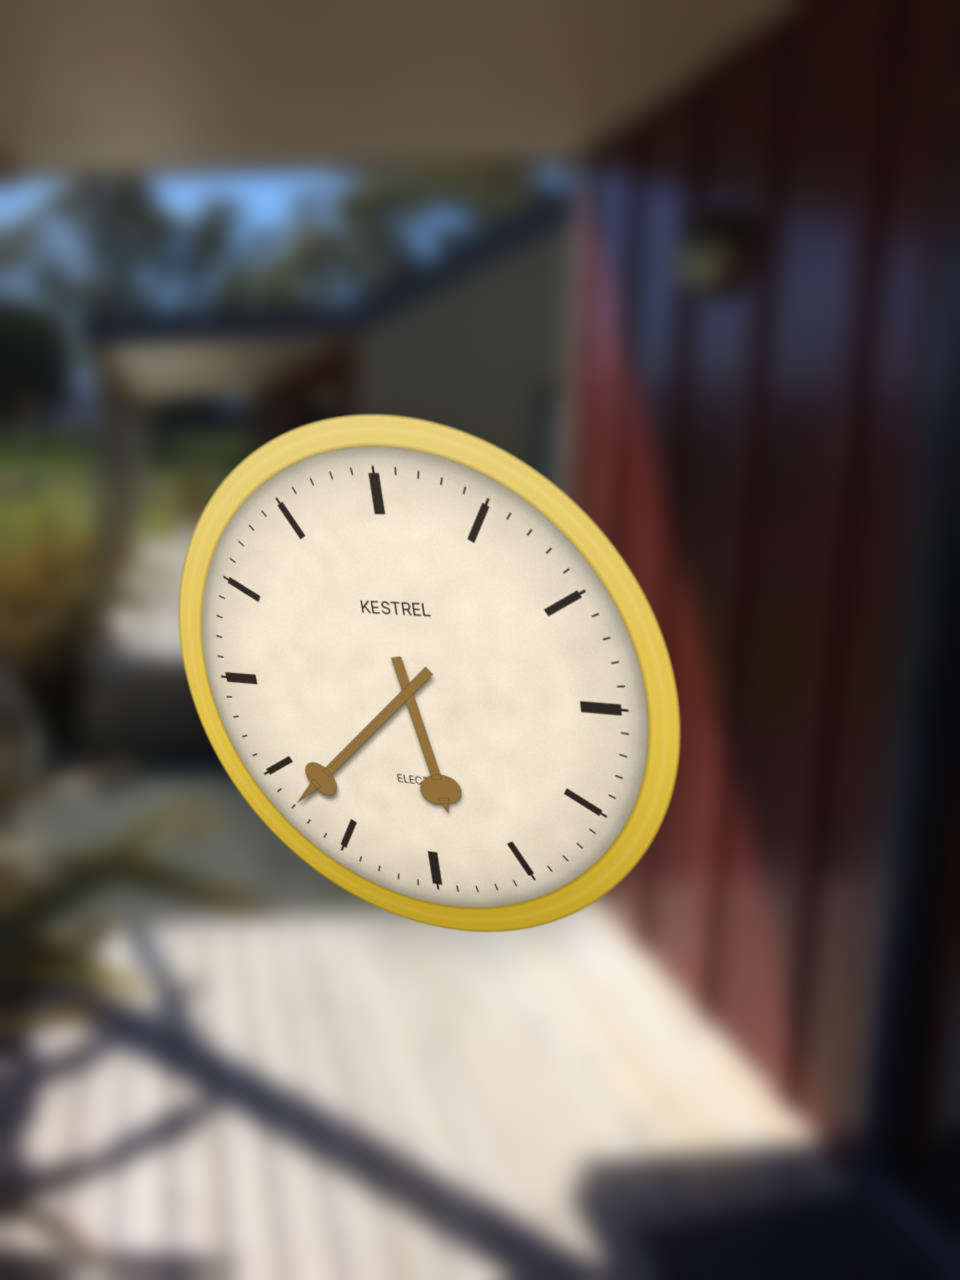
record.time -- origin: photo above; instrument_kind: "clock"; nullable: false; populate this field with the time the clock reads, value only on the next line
5:38
